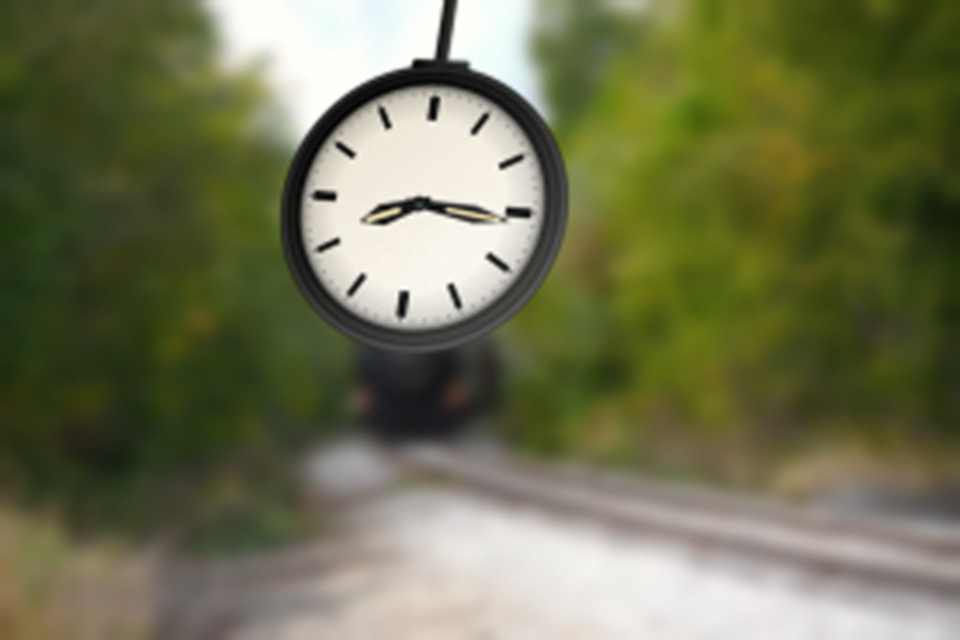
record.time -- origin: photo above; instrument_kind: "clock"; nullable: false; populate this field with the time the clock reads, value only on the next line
8:16
